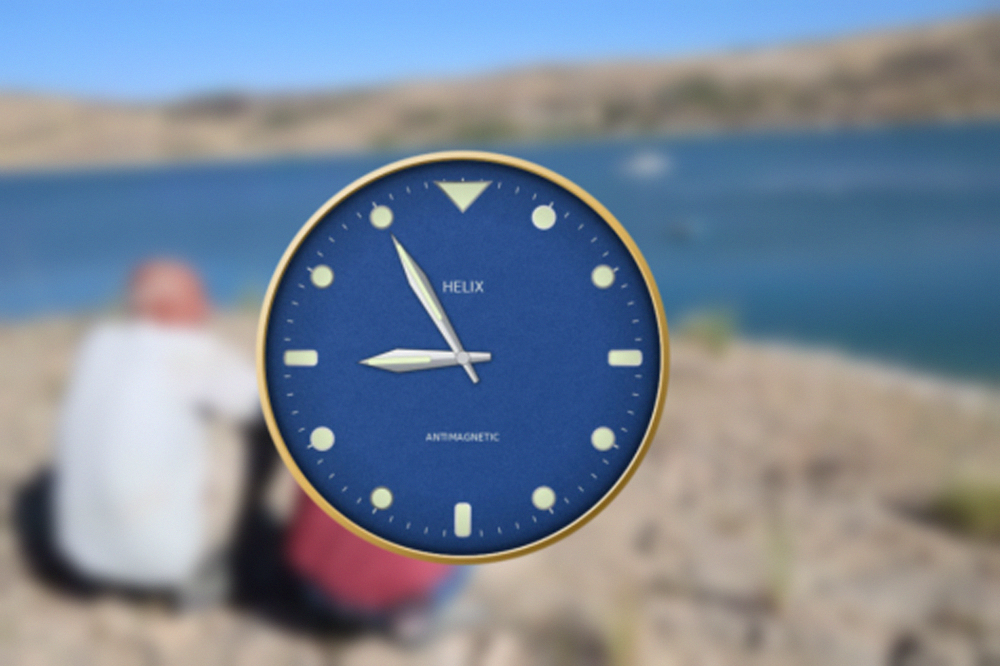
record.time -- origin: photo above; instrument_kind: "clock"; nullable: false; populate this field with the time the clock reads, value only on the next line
8:55
